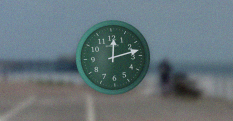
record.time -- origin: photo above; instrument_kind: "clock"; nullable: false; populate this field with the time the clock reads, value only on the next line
12:13
